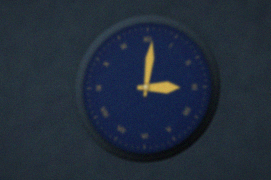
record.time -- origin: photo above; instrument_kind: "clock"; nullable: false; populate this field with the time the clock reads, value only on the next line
3:01
